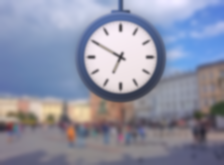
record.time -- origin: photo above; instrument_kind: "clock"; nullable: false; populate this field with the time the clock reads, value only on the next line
6:50
